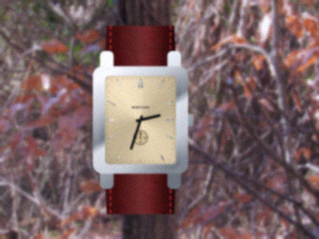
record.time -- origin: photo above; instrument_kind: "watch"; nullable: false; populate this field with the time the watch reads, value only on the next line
2:33
